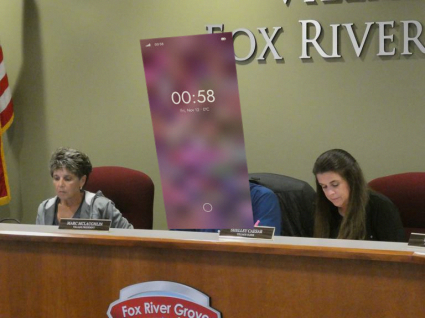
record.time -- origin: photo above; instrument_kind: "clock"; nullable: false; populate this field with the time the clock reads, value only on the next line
0:58
